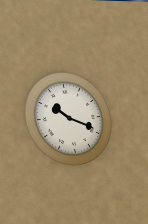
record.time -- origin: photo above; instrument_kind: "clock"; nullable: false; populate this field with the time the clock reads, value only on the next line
10:19
